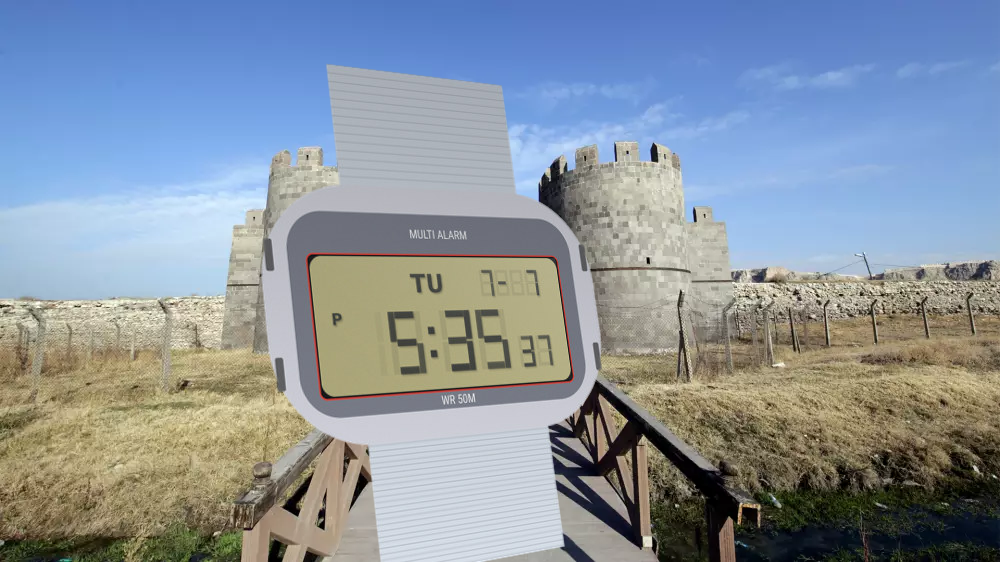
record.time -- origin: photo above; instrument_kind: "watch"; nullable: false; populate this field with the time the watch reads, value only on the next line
5:35:37
